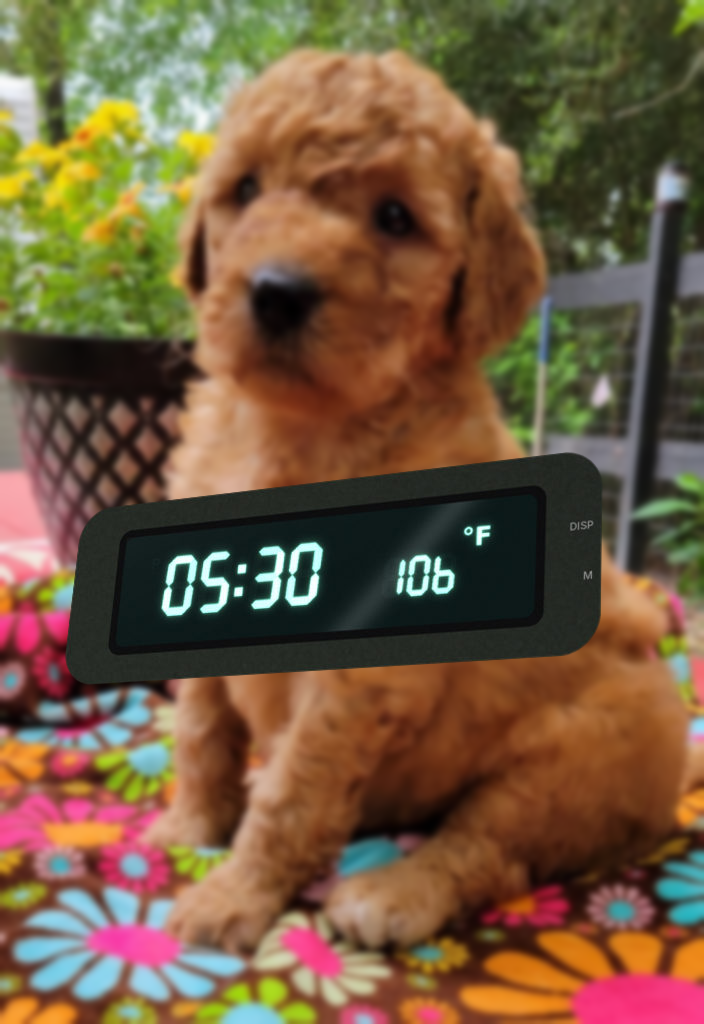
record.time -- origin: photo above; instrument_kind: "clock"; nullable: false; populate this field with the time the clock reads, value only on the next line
5:30
